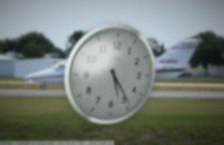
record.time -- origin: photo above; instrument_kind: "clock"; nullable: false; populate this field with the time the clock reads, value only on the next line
5:24
